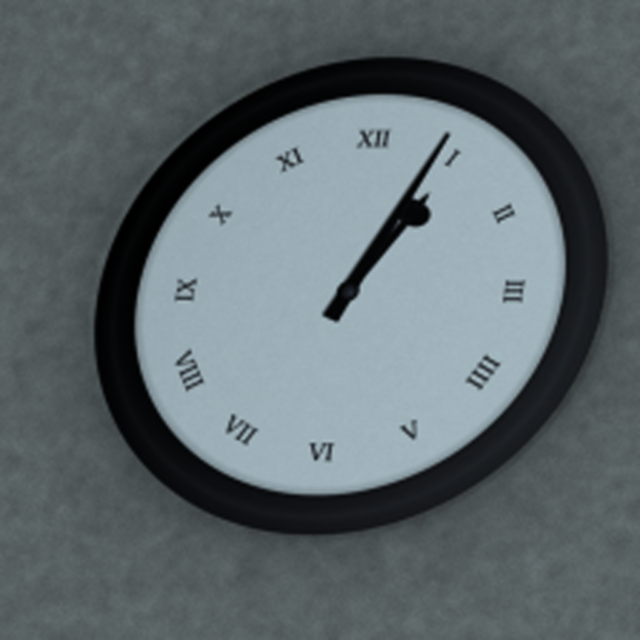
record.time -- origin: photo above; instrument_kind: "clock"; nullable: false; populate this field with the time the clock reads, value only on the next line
1:04
